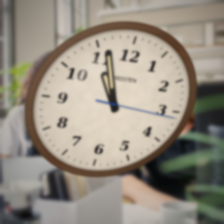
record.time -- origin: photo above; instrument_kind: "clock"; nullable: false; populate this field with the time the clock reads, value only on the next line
10:56:16
